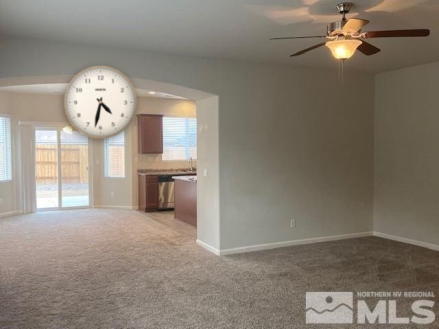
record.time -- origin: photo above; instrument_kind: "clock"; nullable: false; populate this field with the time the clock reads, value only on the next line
4:32
